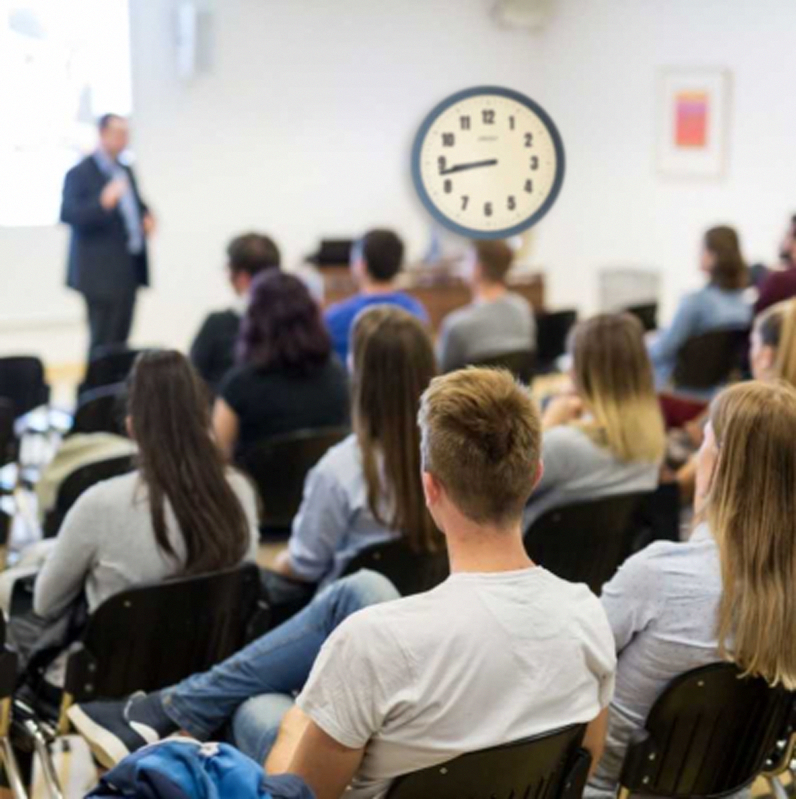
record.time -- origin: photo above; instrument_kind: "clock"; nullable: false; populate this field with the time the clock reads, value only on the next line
8:43
